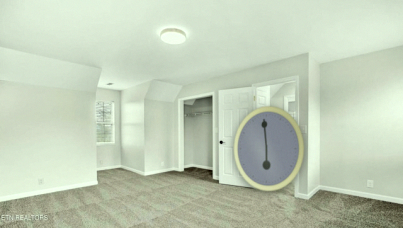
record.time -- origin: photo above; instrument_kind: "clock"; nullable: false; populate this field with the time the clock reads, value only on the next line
5:59
